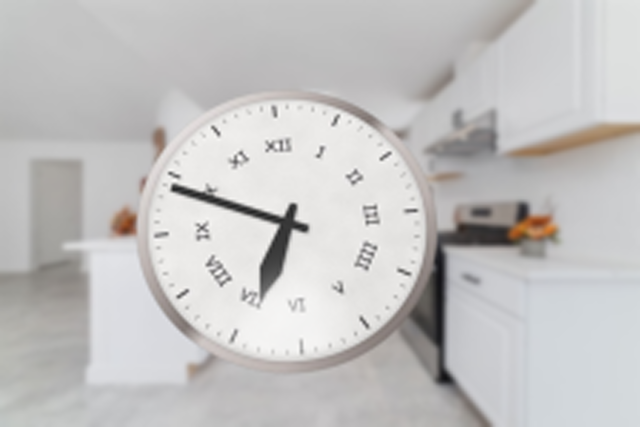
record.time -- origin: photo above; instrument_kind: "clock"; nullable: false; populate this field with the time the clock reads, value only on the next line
6:49
